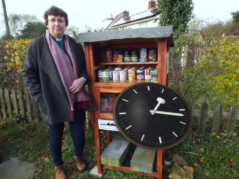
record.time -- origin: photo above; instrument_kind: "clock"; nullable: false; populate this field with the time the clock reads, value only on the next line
1:17
